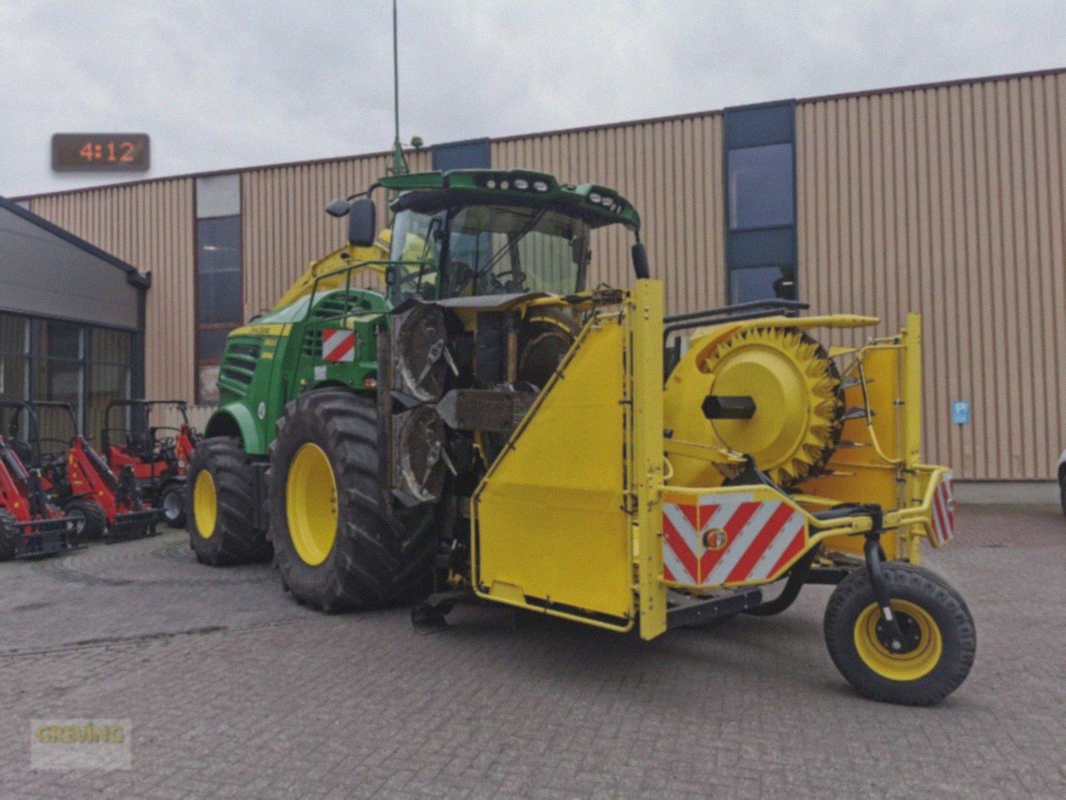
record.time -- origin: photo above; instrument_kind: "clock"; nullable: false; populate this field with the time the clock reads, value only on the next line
4:12
